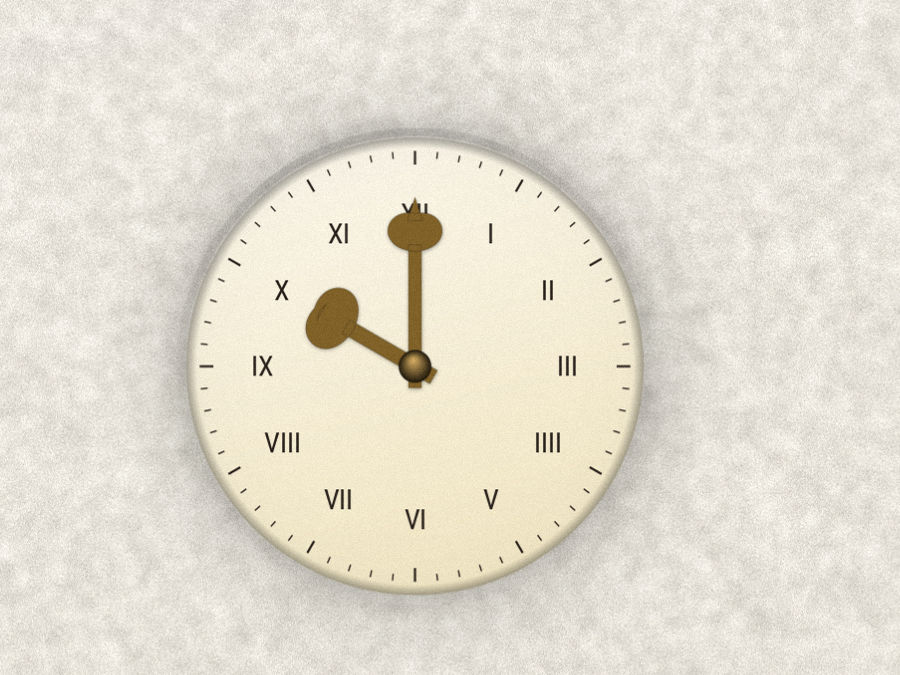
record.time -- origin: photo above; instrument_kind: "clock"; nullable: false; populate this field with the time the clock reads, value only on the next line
10:00
